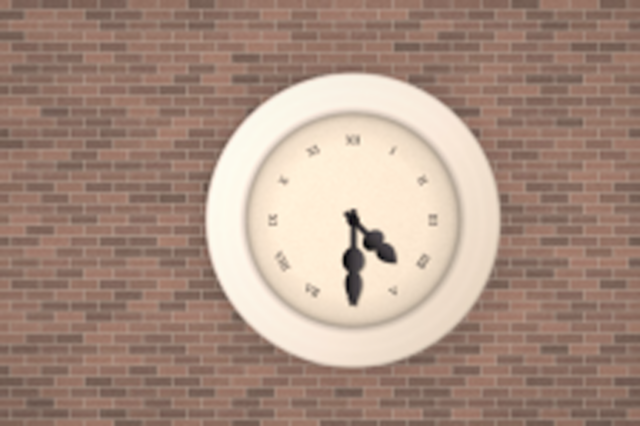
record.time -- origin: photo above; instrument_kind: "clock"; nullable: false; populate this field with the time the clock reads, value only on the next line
4:30
